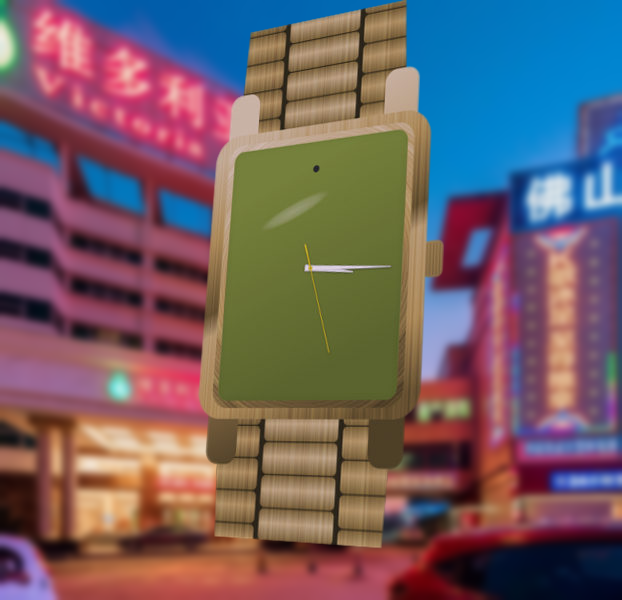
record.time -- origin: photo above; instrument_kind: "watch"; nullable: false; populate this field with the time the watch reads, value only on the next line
3:15:27
